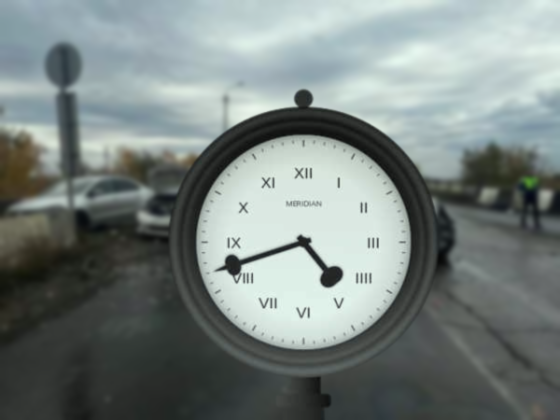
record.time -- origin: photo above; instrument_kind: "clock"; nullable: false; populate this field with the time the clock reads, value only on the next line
4:42
